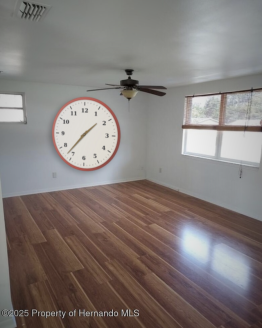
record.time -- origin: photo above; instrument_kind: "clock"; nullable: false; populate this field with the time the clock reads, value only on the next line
1:37
